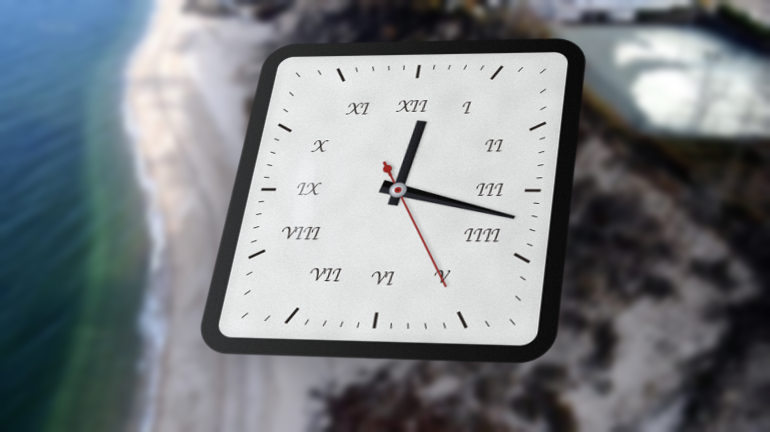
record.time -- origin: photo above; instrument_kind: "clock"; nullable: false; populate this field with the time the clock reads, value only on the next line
12:17:25
